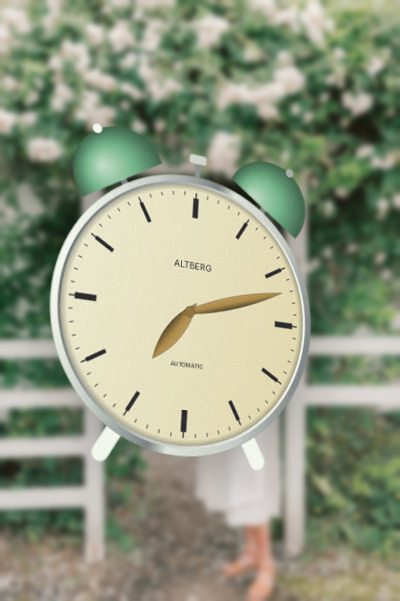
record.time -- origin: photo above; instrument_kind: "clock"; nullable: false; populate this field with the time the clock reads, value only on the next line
7:12
